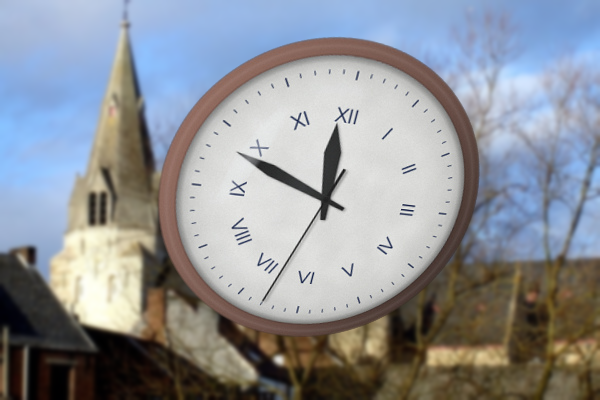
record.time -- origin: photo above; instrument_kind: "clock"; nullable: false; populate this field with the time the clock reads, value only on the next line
11:48:33
